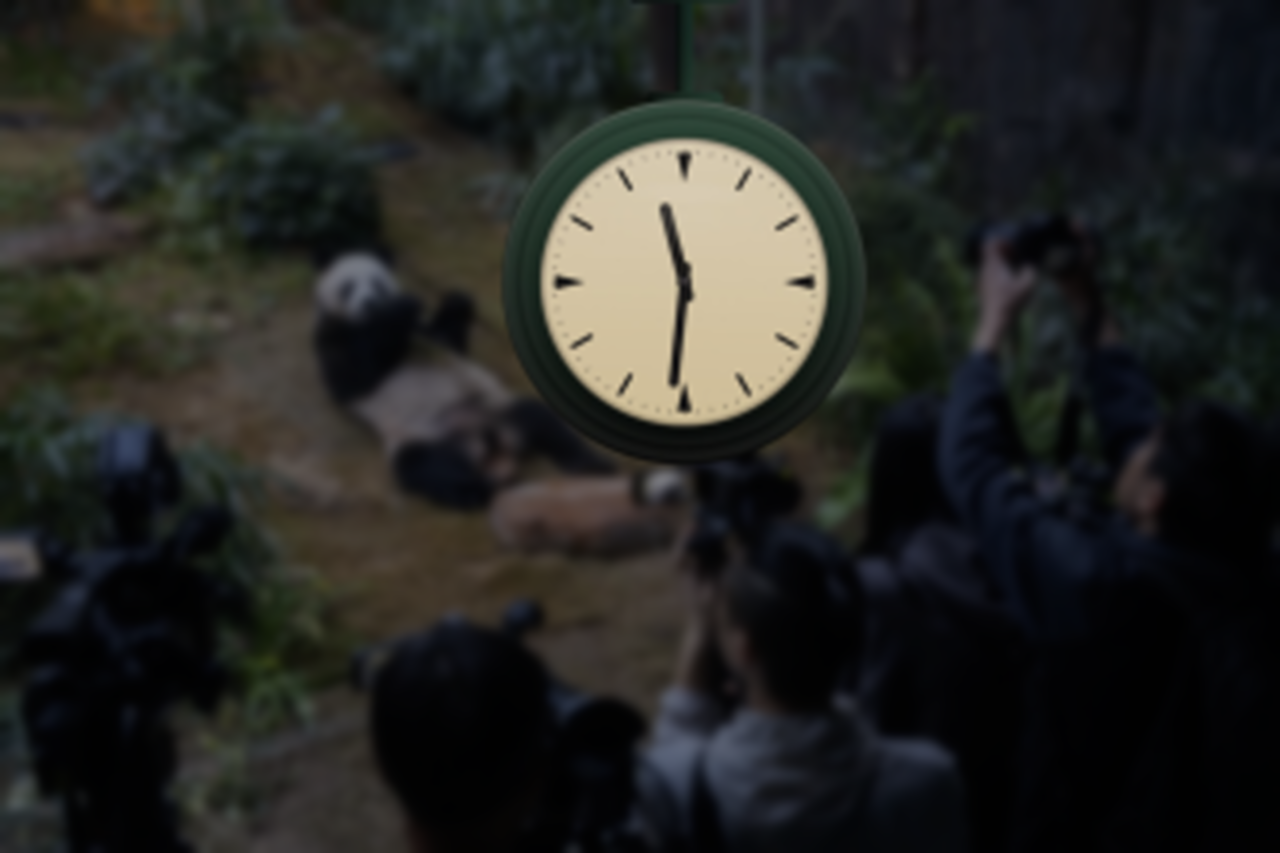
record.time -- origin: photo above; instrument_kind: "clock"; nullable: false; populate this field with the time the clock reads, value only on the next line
11:31
